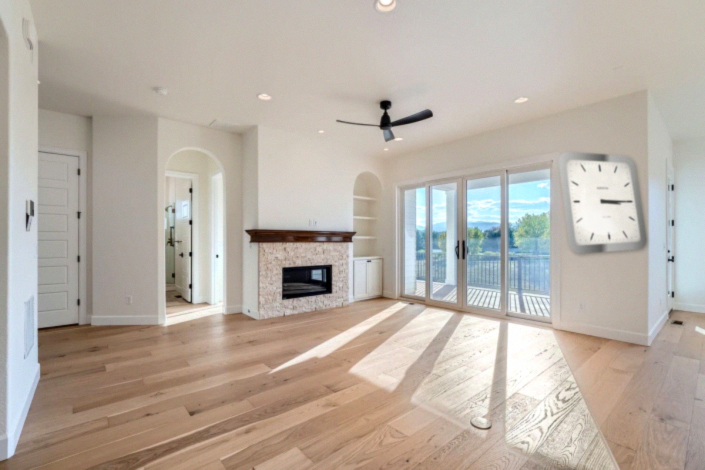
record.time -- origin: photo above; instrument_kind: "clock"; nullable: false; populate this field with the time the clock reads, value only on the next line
3:15
